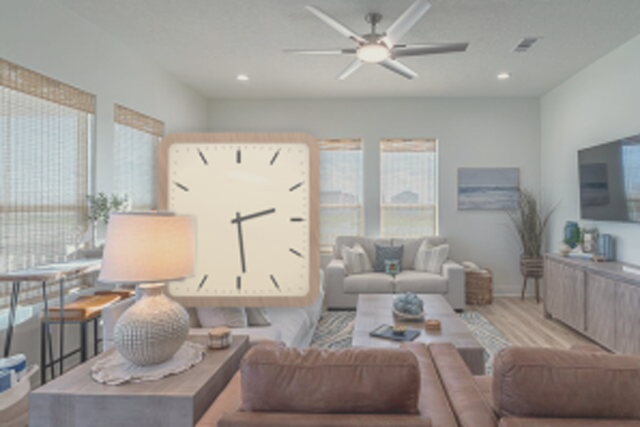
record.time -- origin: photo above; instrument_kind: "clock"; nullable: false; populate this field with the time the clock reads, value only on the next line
2:29
